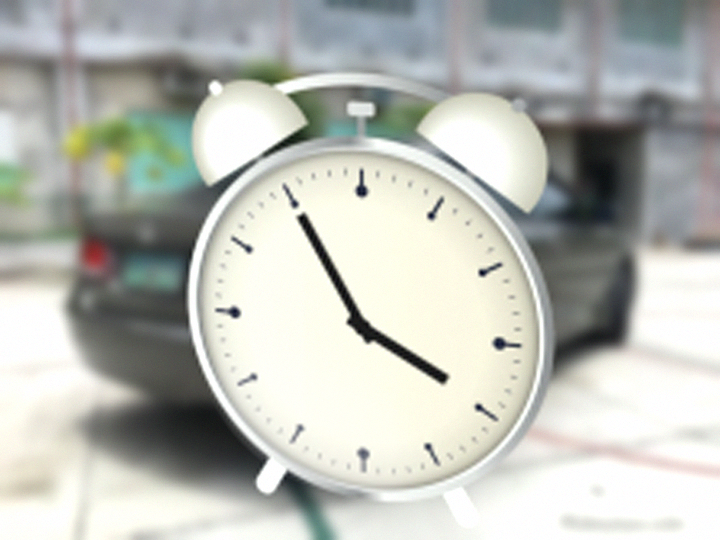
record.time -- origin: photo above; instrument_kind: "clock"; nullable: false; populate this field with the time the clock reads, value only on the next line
3:55
